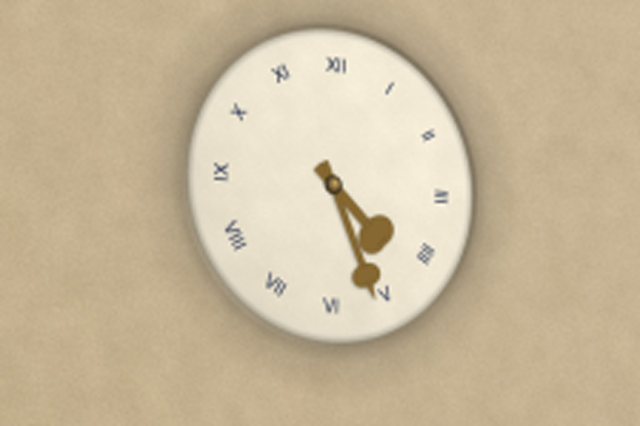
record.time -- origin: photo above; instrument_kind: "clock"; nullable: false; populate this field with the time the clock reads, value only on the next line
4:26
